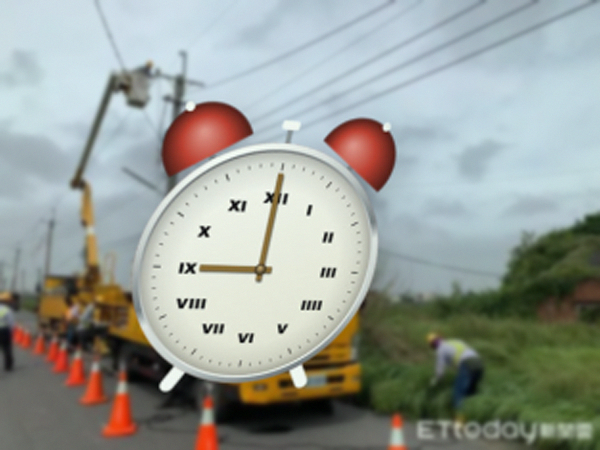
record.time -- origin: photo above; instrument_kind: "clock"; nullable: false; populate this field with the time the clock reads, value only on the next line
9:00
